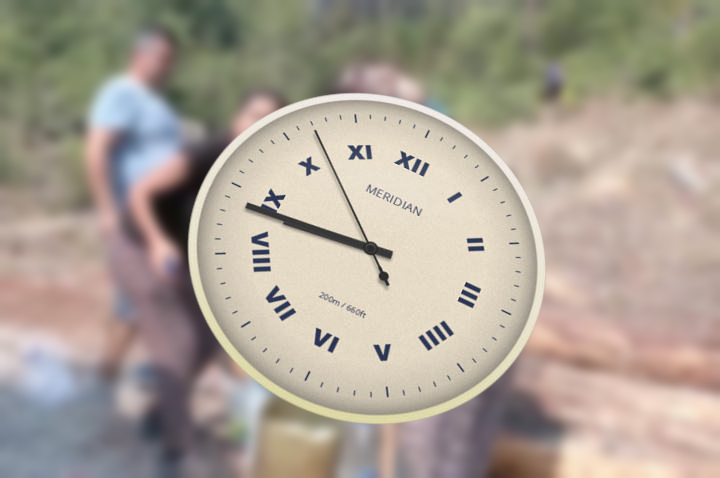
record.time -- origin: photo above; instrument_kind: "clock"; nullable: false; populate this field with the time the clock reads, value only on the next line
8:43:52
